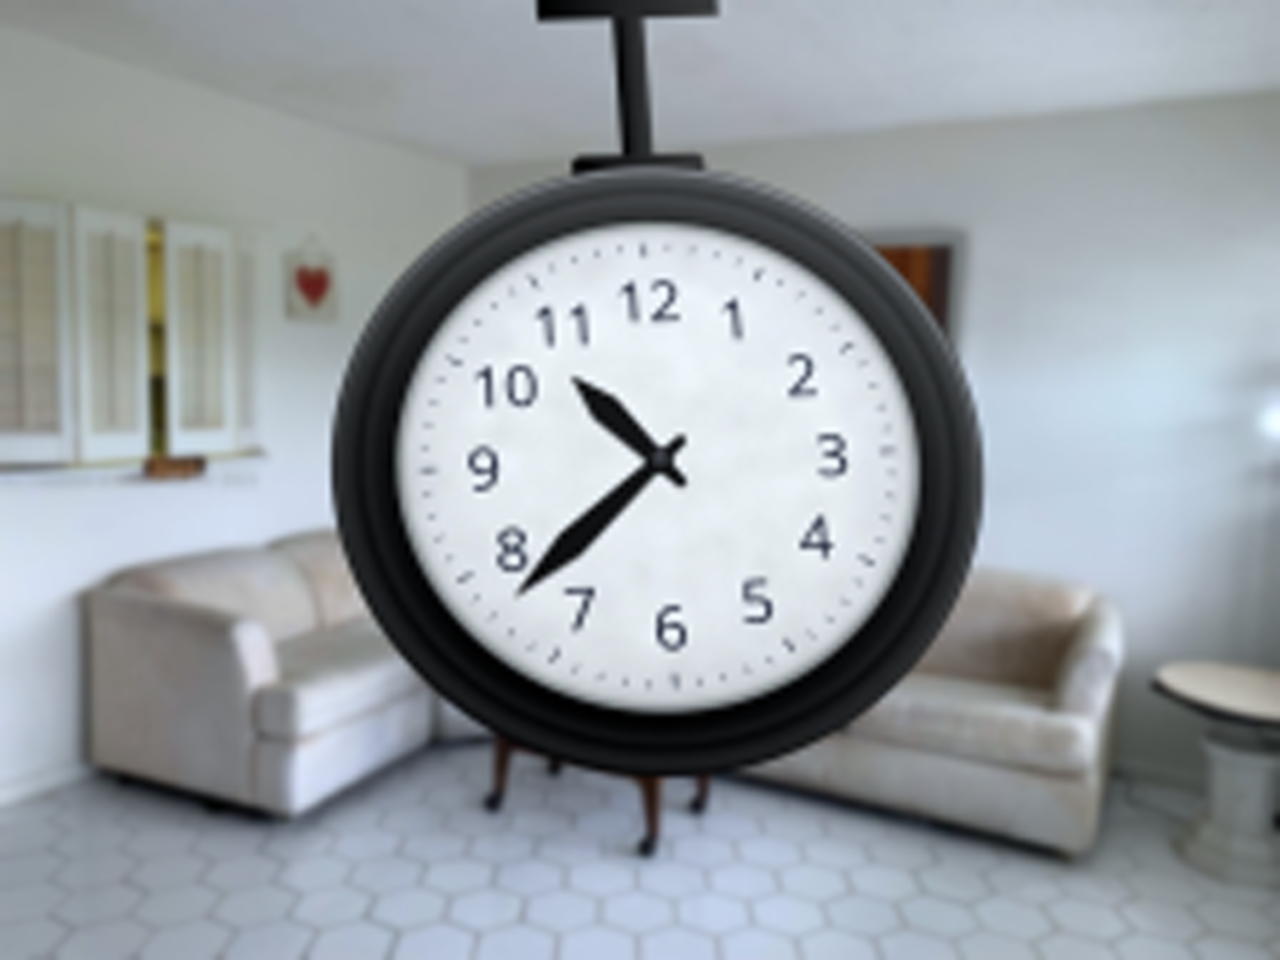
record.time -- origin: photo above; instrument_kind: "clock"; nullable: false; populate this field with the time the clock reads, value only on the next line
10:38
